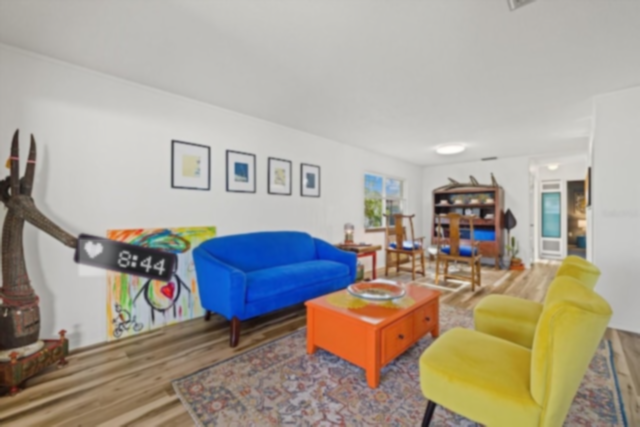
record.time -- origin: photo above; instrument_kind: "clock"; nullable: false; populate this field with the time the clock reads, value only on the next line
8:44
